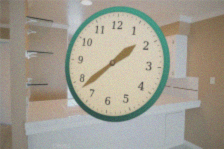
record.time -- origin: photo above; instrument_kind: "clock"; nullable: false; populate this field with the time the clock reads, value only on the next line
1:38
